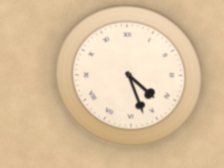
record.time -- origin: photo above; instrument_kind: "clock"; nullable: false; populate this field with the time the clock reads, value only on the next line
4:27
